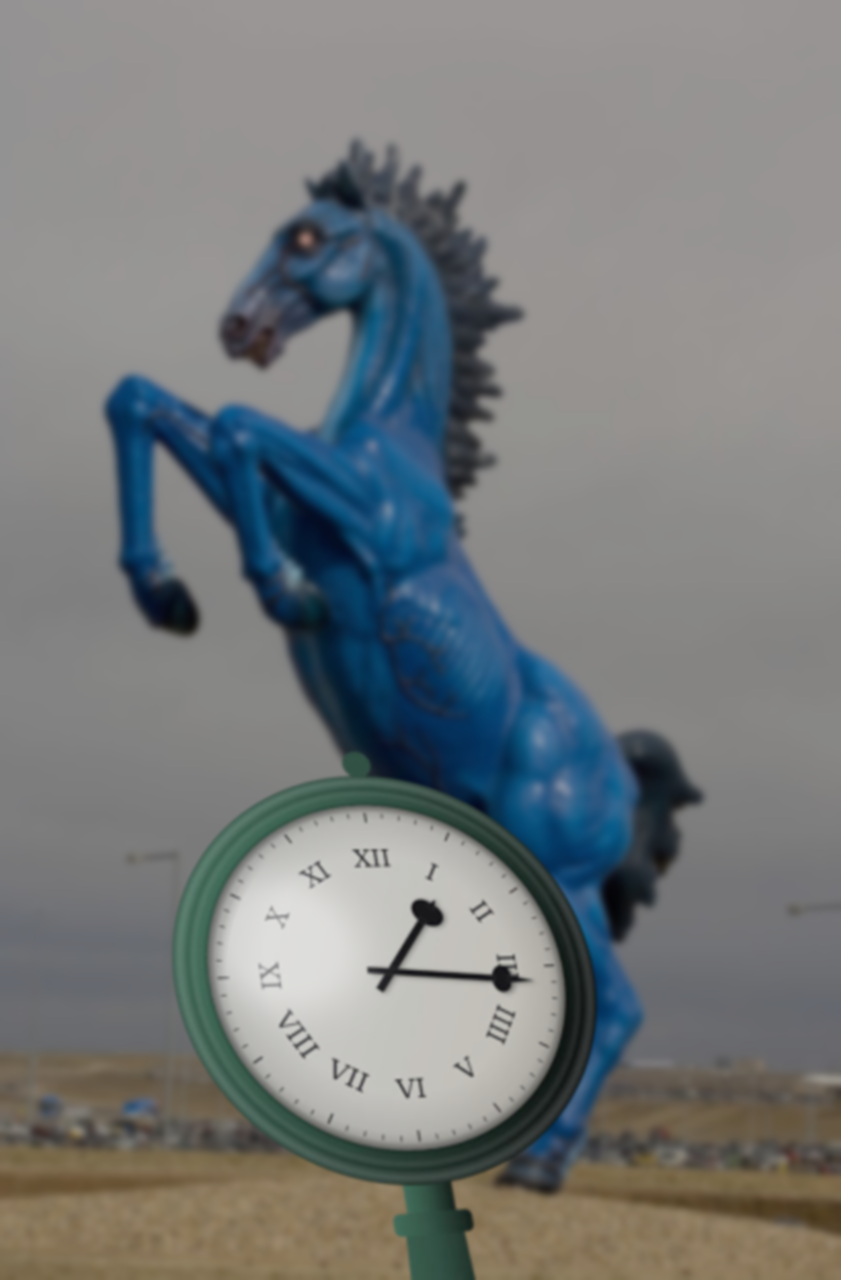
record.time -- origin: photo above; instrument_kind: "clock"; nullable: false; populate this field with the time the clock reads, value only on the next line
1:16
